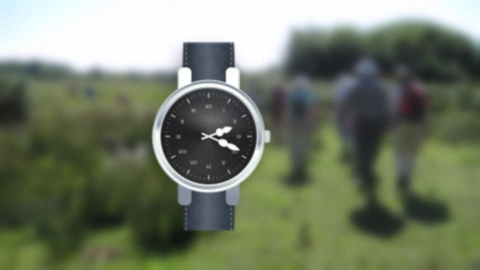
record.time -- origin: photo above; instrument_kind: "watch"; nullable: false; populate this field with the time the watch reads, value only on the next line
2:19
